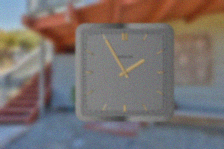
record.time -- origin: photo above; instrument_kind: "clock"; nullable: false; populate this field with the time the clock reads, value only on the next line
1:55
